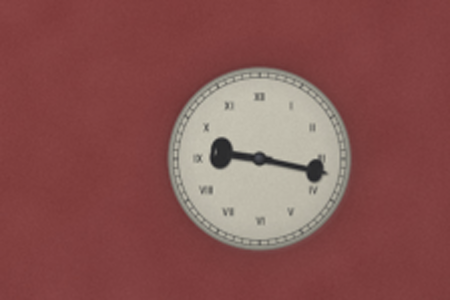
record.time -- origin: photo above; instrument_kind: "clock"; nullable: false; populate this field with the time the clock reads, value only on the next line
9:17
